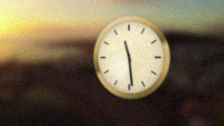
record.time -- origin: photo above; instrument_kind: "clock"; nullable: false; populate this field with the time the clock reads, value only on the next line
11:29
